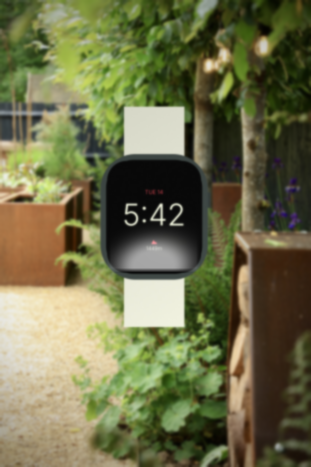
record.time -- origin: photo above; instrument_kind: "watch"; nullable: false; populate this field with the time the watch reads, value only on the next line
5:42
